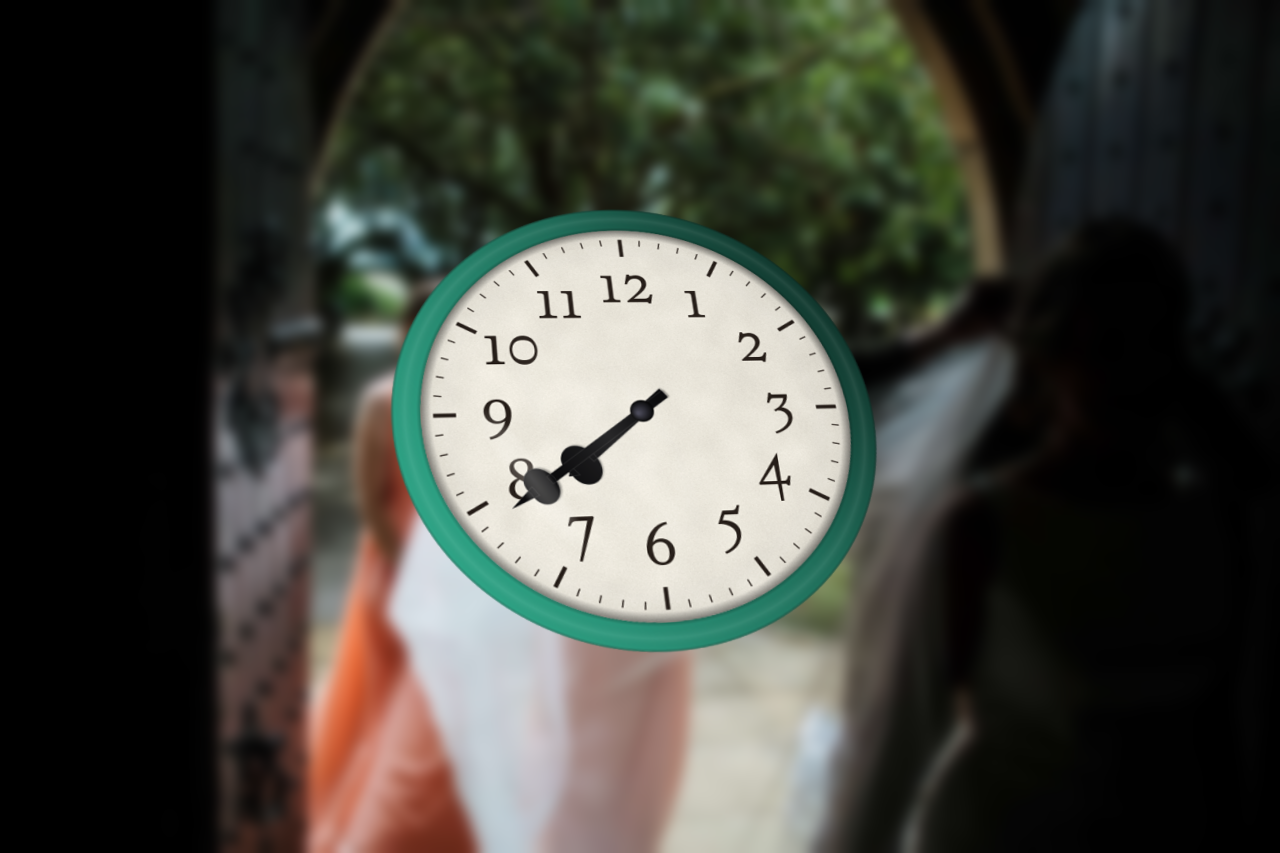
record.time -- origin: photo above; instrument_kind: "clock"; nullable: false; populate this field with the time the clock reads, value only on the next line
7:39
